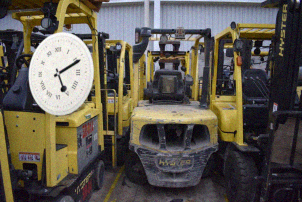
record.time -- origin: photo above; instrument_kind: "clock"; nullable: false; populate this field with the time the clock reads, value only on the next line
5:11
